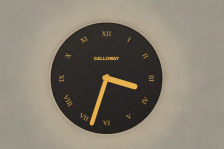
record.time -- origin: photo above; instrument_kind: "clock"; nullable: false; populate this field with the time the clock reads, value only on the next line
3:33
